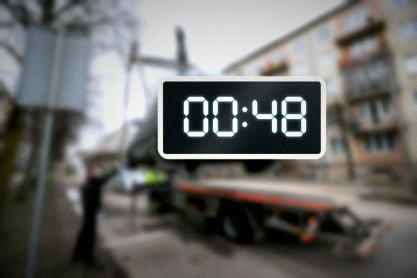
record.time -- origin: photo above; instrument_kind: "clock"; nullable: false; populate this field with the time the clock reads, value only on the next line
0:48
